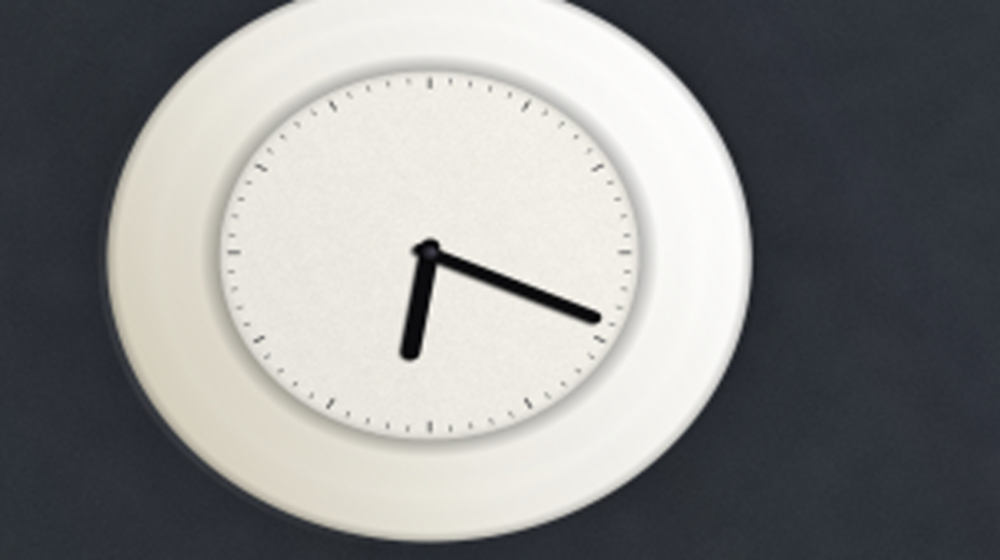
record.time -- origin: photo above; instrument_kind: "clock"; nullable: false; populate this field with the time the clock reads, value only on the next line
6:19
